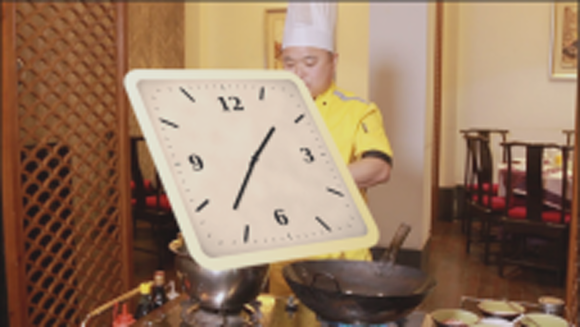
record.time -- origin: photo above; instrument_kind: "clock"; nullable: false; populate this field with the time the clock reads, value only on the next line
1:37
